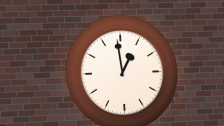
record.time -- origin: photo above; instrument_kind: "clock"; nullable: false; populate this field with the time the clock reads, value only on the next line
12:59
